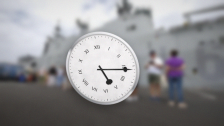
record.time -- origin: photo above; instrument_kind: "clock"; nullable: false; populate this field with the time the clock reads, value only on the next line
5:16
